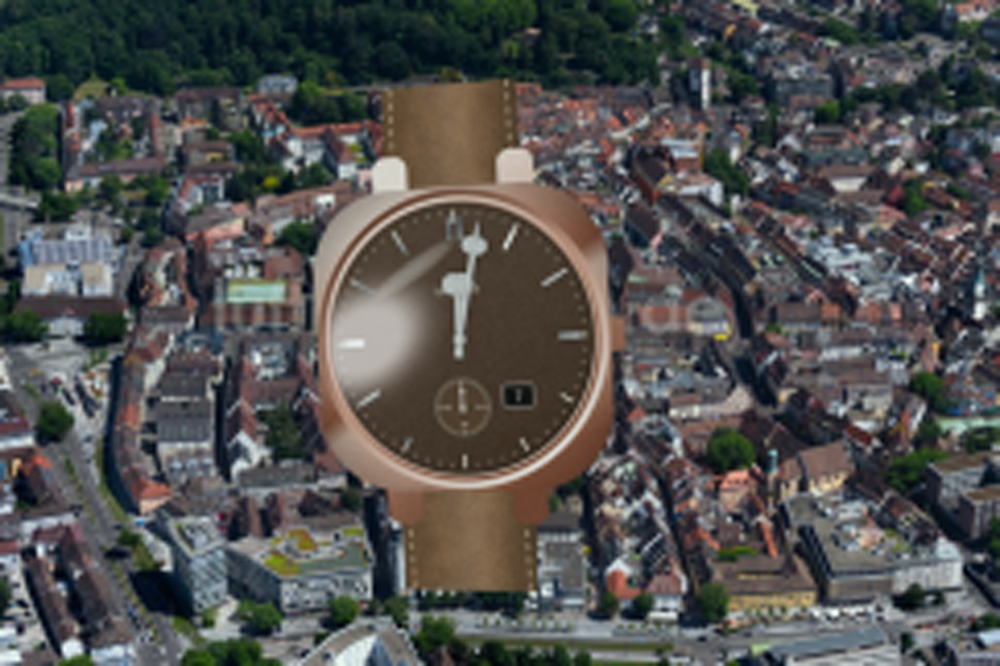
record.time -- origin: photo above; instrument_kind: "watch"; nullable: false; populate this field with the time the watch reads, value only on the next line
12:02
